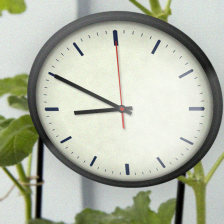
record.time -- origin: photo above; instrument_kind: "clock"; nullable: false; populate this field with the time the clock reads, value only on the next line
8:50:00
